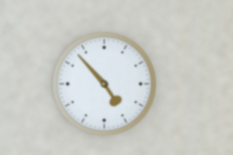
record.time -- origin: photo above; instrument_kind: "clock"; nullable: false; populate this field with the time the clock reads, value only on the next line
4:53
